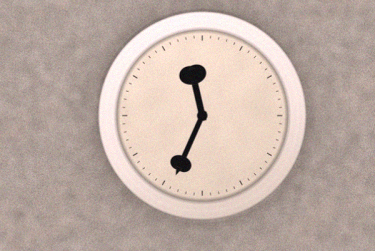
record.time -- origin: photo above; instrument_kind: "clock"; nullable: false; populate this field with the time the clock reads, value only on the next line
11:34
